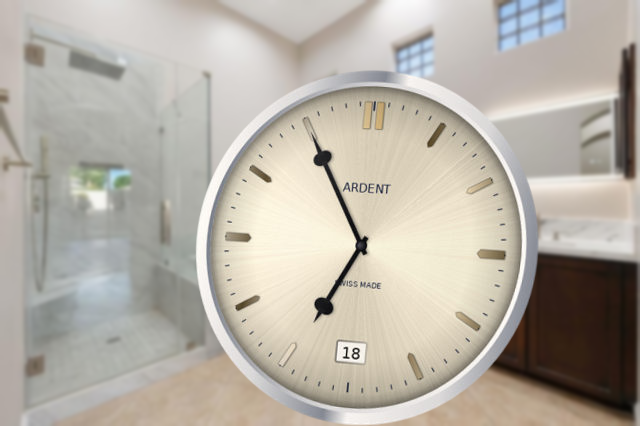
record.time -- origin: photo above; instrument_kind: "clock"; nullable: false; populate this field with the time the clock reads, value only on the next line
6:55
